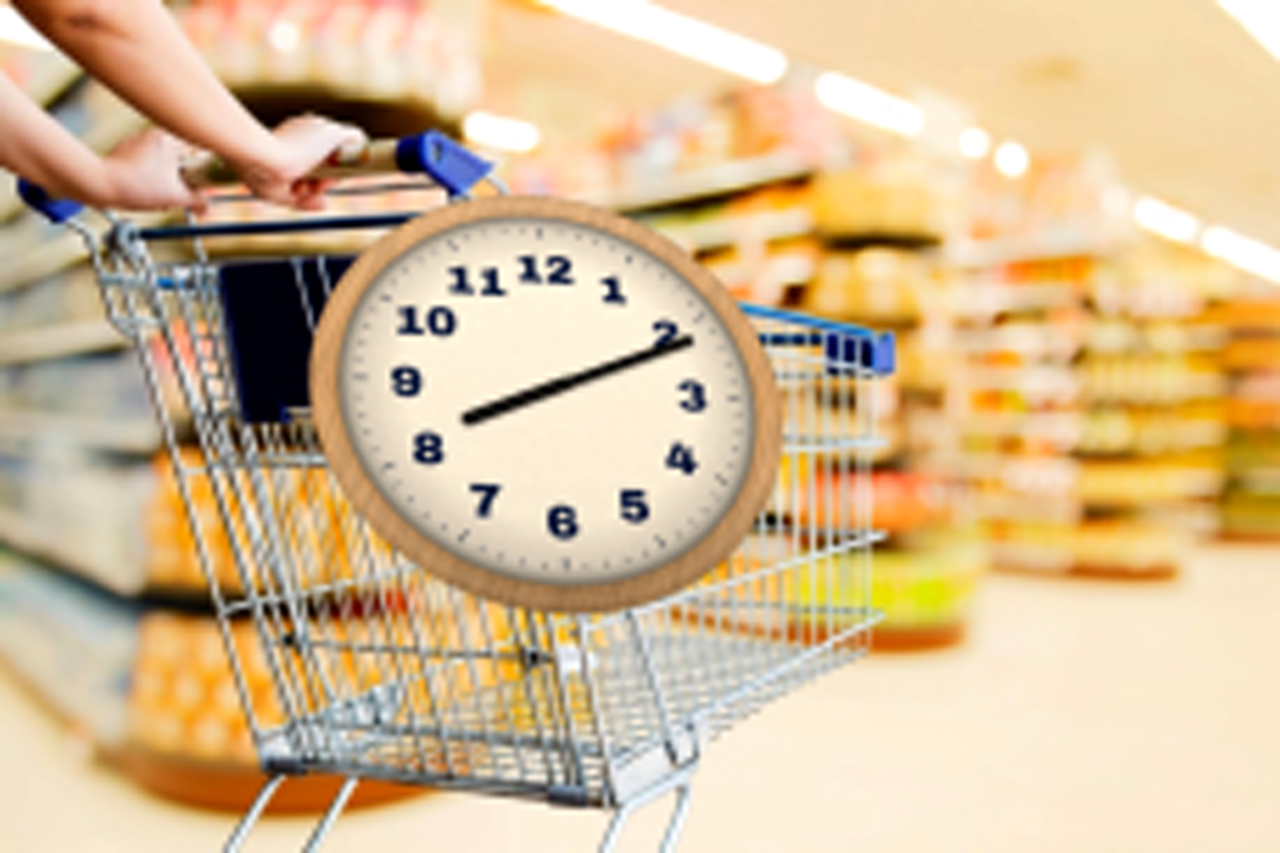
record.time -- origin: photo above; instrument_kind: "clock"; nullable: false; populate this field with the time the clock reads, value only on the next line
8:11
